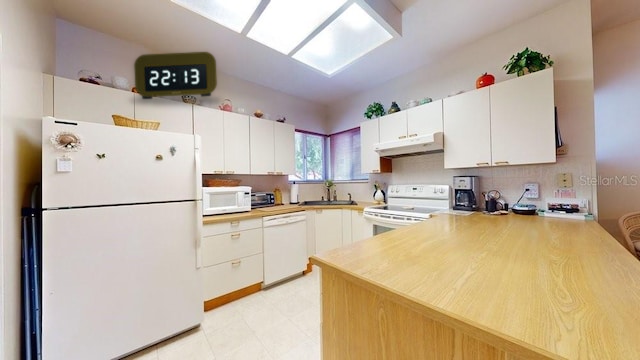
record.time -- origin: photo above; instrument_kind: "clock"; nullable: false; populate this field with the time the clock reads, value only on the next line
22:13
